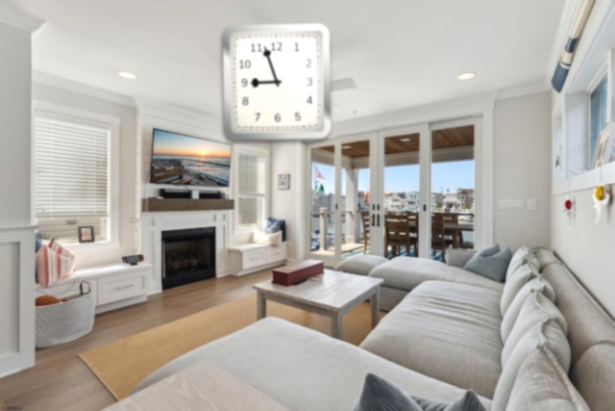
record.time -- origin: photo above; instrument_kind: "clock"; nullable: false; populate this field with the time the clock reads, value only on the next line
8:57
